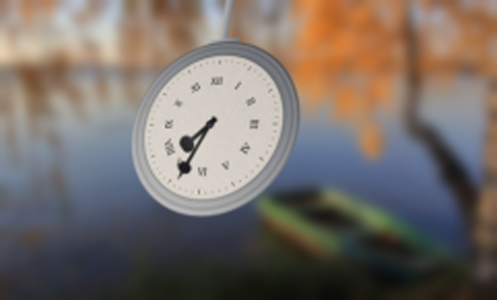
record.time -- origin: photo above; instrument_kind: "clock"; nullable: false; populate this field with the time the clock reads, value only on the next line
7:34
